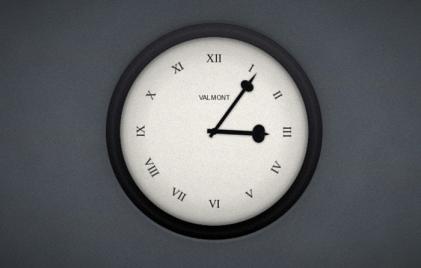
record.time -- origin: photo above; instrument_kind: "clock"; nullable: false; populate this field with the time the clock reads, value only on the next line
3:06
